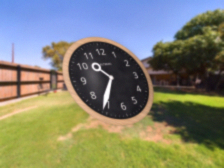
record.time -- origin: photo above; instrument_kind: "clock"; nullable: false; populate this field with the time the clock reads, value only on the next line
10:36
